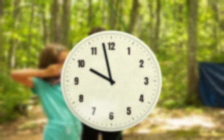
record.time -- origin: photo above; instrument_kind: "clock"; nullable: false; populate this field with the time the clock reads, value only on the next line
9:58
